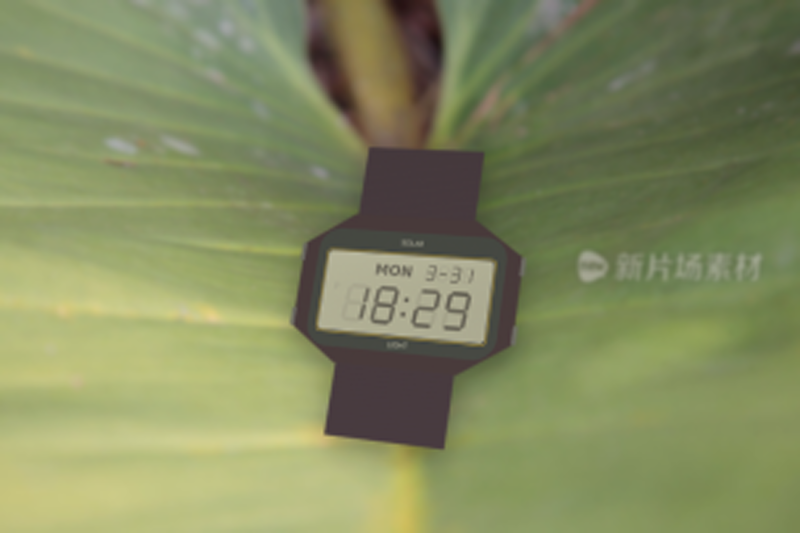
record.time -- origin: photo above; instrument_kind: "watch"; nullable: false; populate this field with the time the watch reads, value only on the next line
18:29
